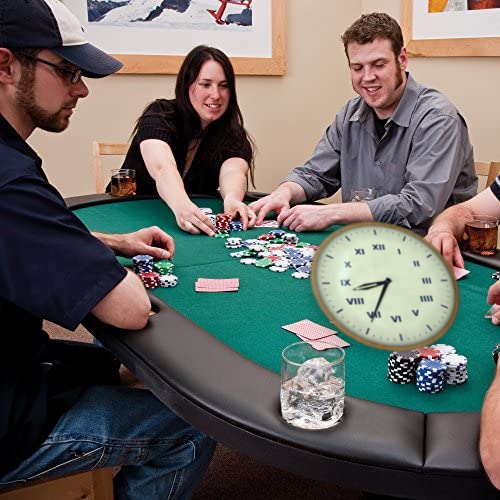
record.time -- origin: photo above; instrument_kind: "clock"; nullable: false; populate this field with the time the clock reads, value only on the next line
8:35
